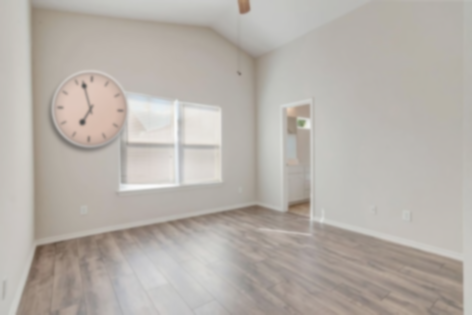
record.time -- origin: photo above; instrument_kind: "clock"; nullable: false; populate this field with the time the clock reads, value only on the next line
6:57
